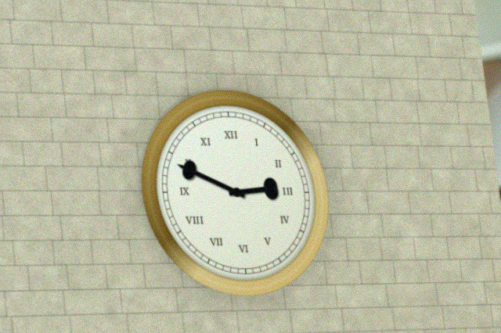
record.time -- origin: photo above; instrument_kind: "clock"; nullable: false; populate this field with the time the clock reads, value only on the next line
2:49
